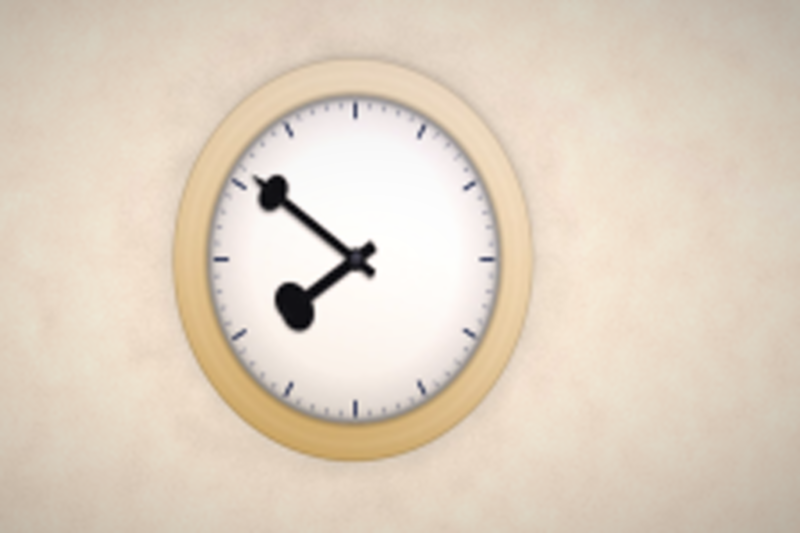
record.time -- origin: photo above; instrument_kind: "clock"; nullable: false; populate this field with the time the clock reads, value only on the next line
7:51
